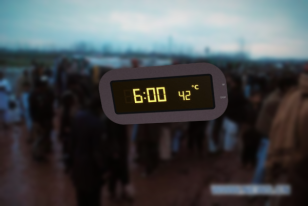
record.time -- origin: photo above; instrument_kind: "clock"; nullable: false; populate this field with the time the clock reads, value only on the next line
6:00
